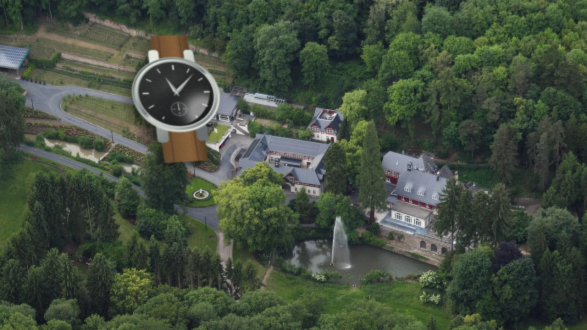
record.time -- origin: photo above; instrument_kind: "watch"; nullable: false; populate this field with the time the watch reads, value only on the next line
11:07
